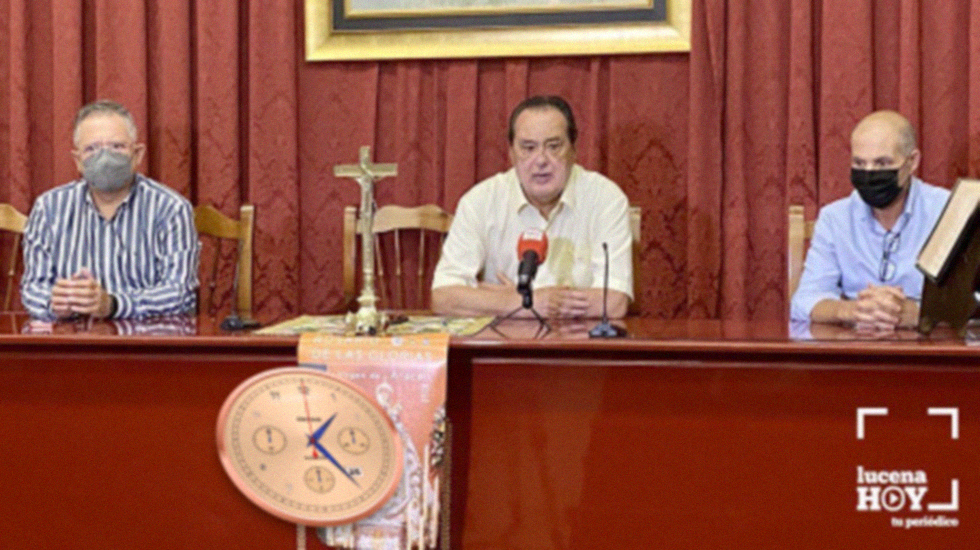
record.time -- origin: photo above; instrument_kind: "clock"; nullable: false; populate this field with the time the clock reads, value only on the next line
1:24
